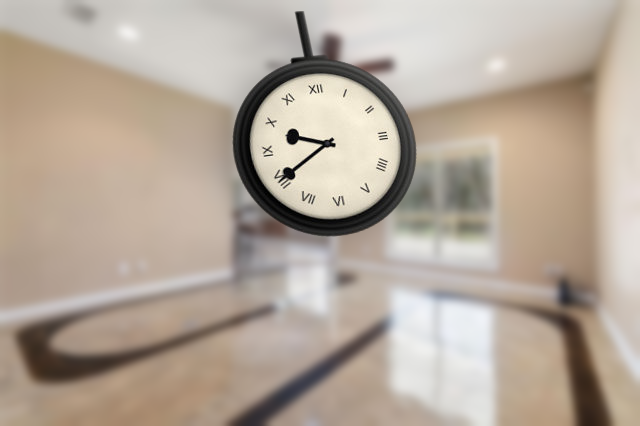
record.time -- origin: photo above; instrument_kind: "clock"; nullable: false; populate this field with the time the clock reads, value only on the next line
9:40
